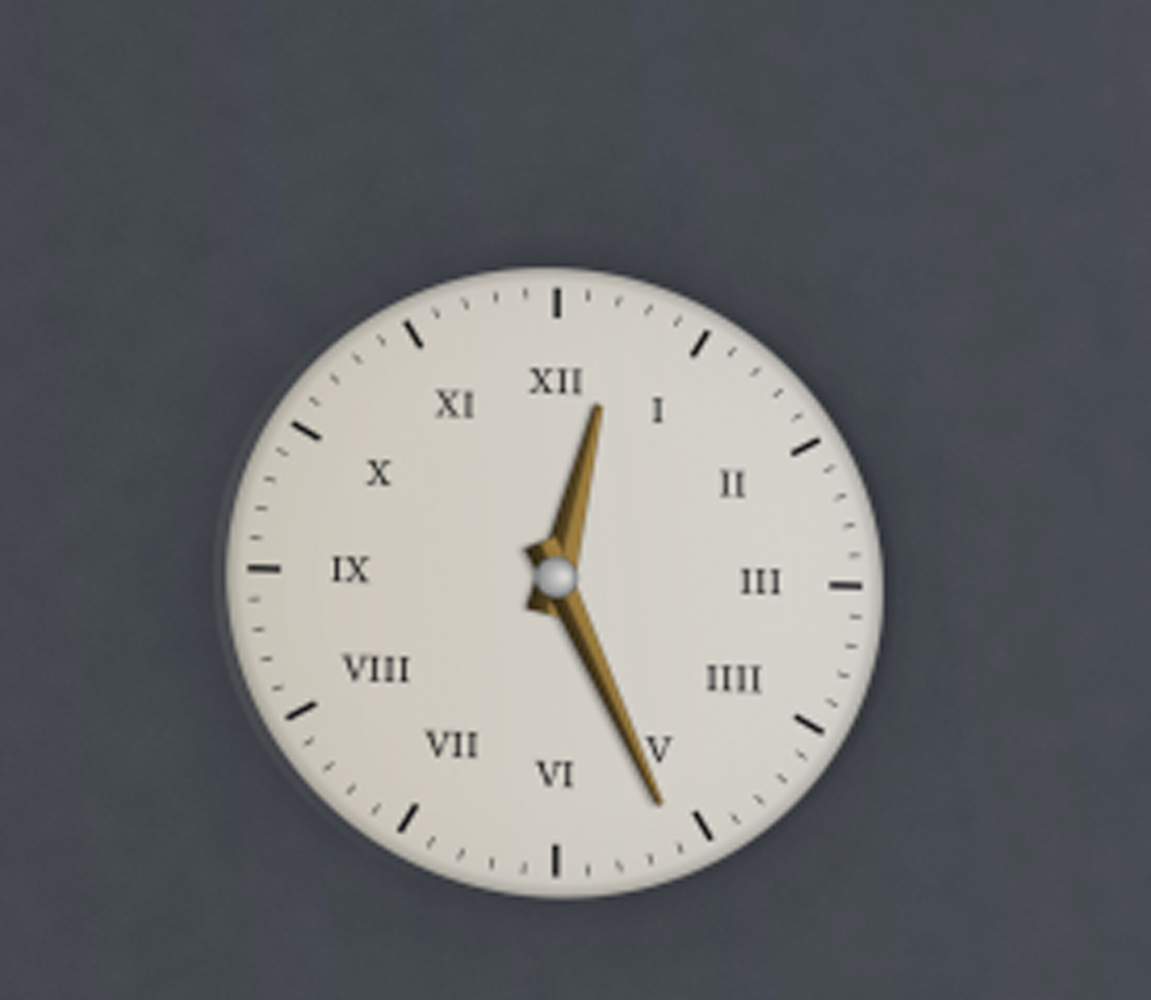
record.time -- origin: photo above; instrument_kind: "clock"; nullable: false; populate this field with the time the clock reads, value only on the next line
12:26
